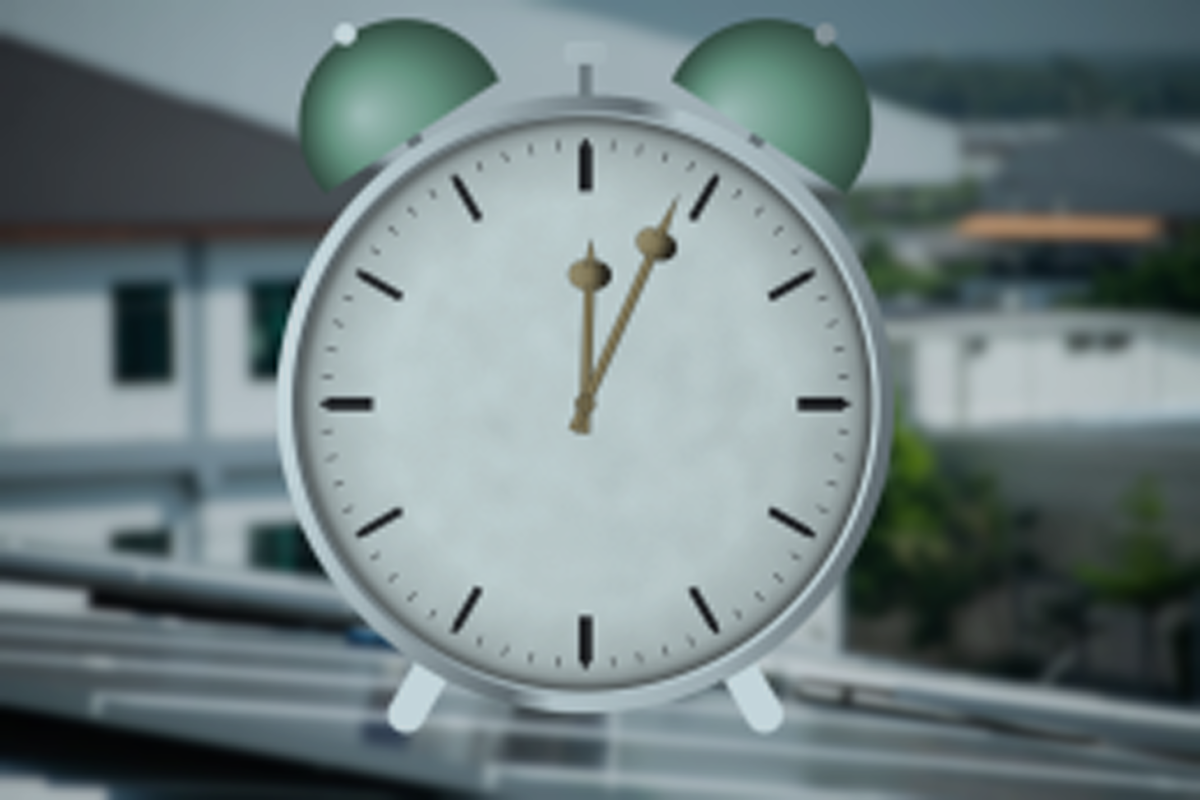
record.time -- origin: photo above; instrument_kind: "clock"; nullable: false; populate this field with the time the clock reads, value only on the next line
12:04
